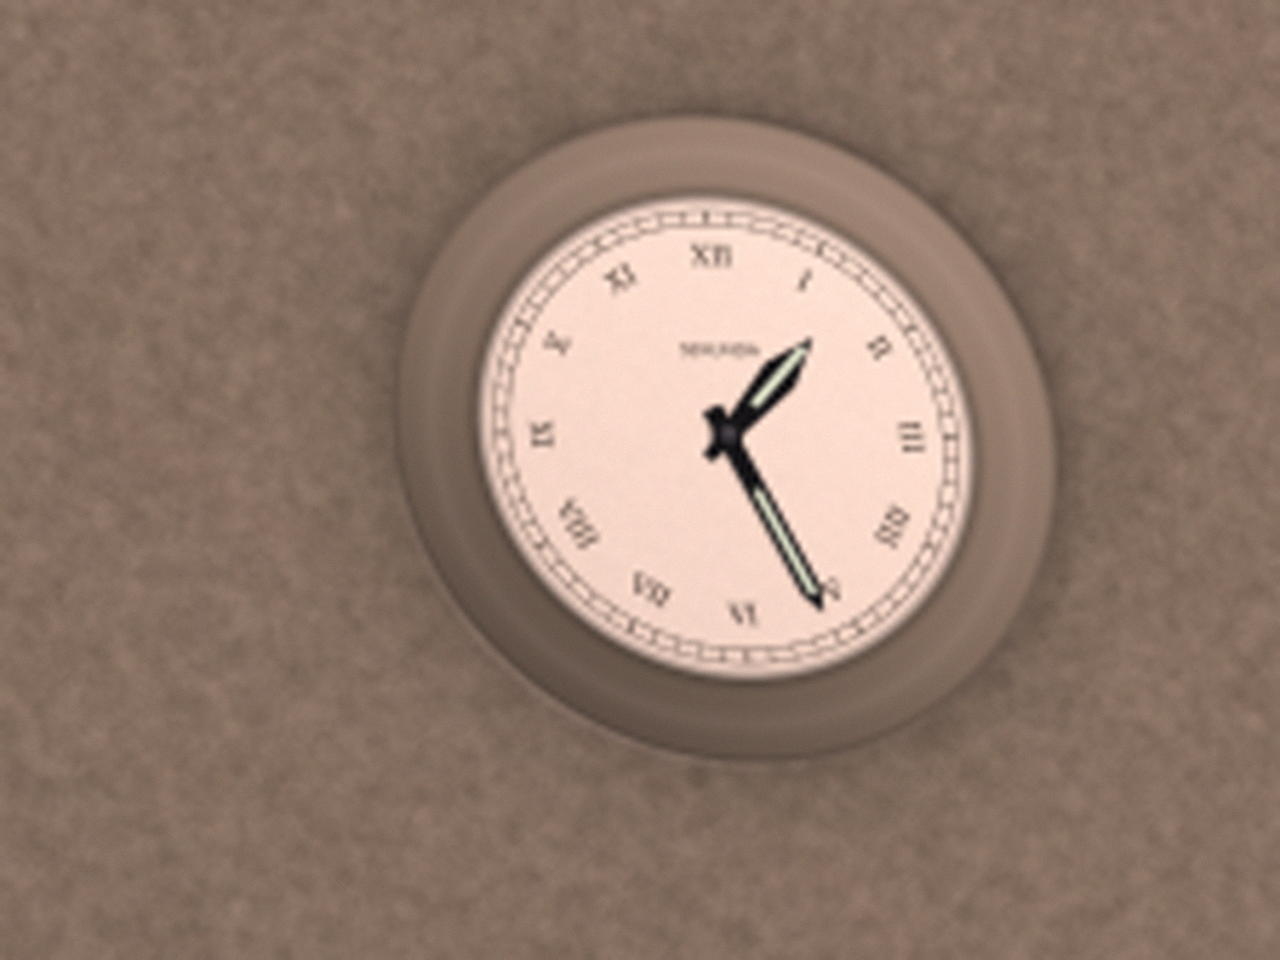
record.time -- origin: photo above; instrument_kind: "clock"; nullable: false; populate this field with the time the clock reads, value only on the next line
1:26
